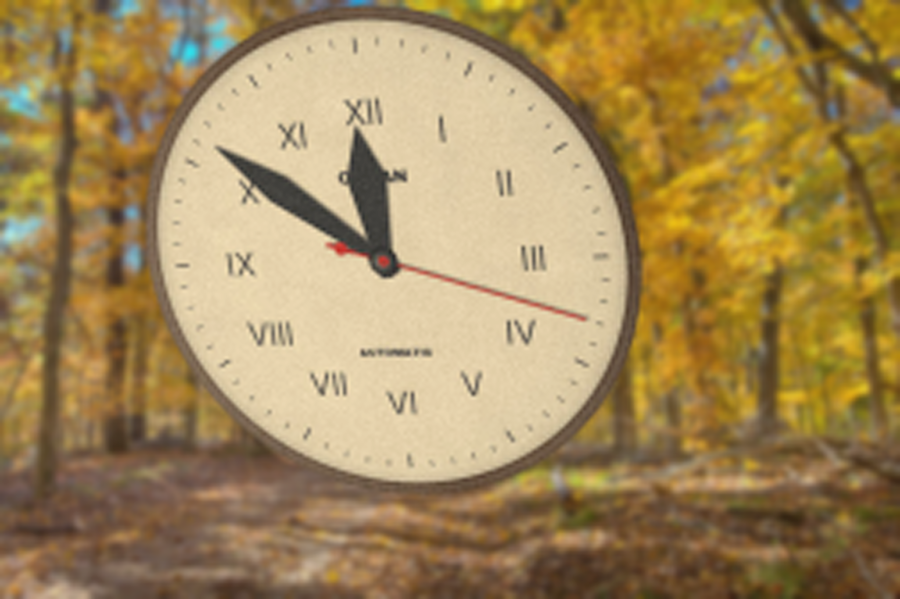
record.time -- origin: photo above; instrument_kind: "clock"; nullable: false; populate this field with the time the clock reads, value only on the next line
11:51:18
